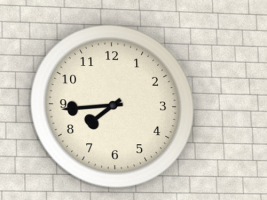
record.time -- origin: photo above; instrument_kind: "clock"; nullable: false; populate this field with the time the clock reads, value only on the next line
7:44
